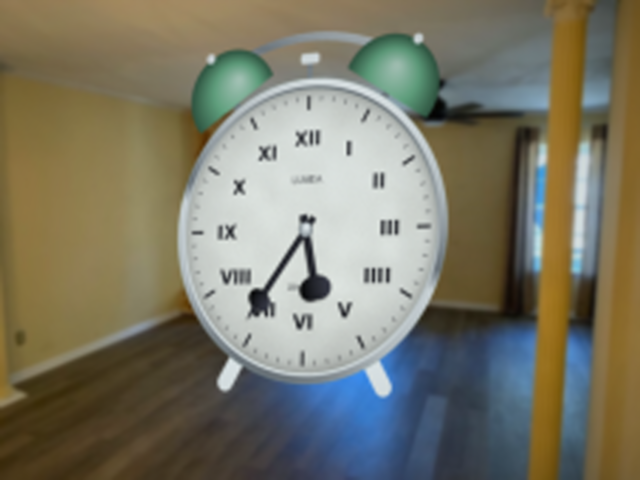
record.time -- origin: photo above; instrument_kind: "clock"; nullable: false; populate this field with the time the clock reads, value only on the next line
5:36
